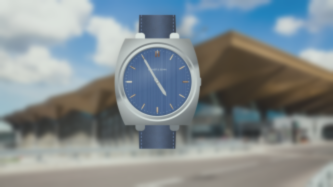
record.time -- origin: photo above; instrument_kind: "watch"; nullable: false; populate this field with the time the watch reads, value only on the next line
4:55
